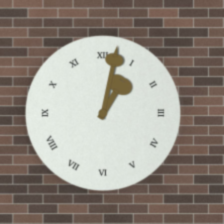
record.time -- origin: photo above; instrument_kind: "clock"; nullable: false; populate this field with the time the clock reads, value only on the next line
1:02
